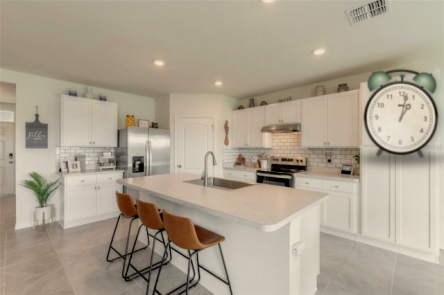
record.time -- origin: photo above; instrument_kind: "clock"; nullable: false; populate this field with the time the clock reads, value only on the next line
1:02
